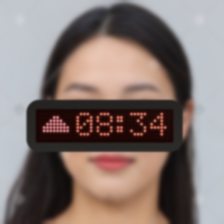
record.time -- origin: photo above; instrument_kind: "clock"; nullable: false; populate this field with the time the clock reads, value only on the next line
8:34
